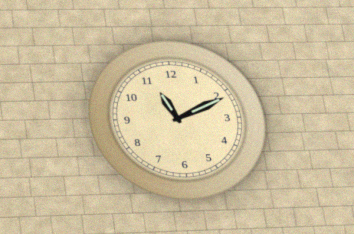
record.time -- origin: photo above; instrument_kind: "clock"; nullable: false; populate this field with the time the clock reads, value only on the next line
11:11
